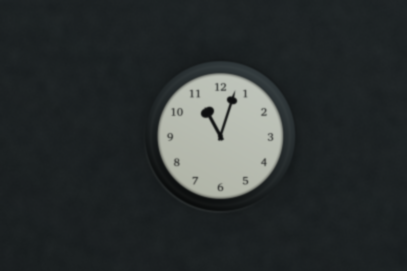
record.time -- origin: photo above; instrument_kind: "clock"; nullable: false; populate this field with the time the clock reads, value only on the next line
11:03
